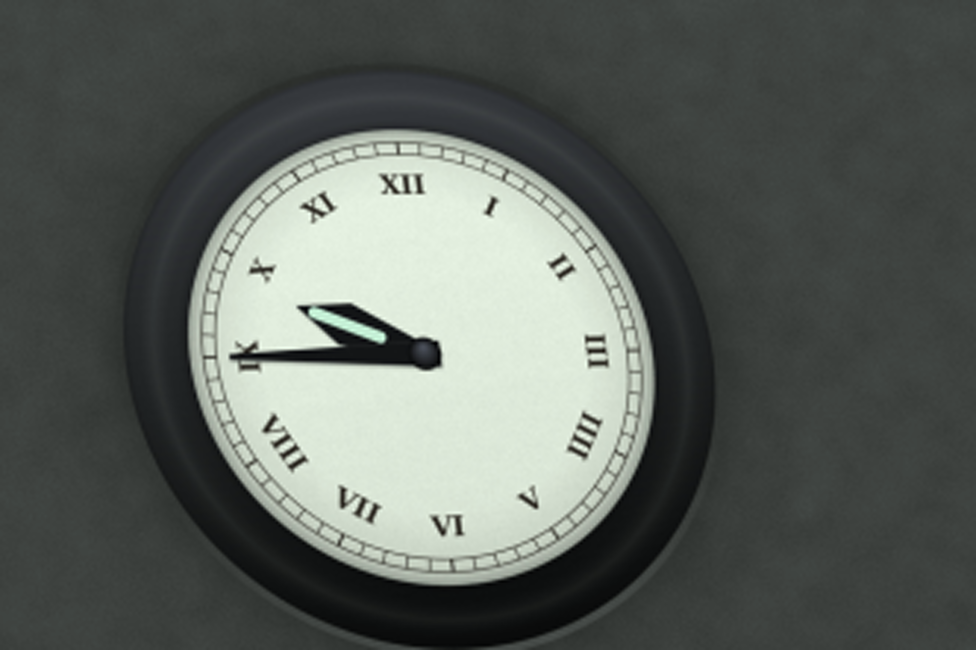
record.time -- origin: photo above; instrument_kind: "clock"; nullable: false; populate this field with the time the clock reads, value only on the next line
9:45
